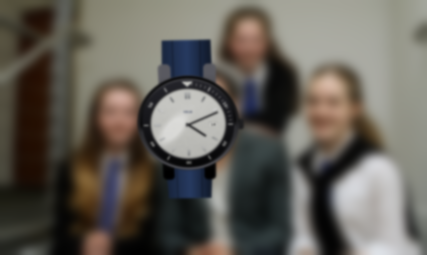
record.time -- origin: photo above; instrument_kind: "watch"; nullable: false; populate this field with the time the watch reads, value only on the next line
4:11
